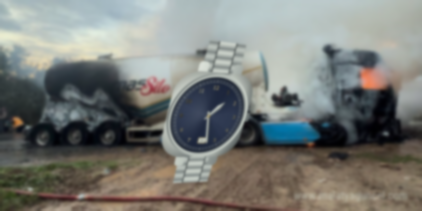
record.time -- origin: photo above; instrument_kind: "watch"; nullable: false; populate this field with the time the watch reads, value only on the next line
1:28
